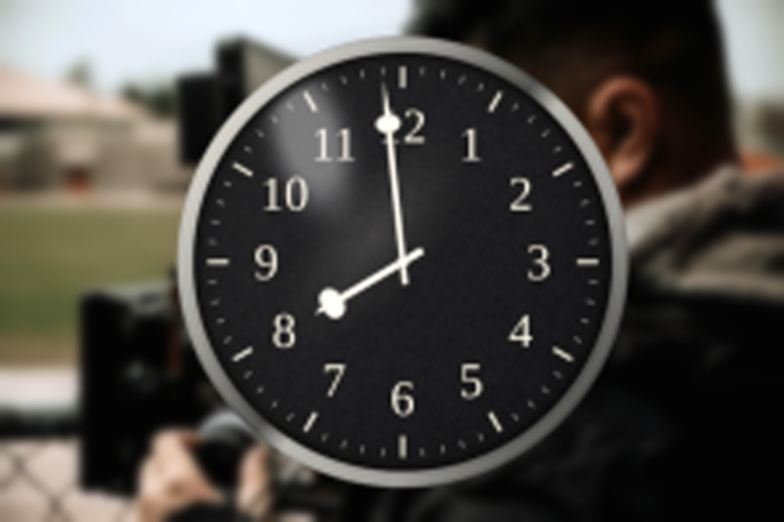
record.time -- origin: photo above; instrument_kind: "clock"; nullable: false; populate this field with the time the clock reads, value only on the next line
7:59
